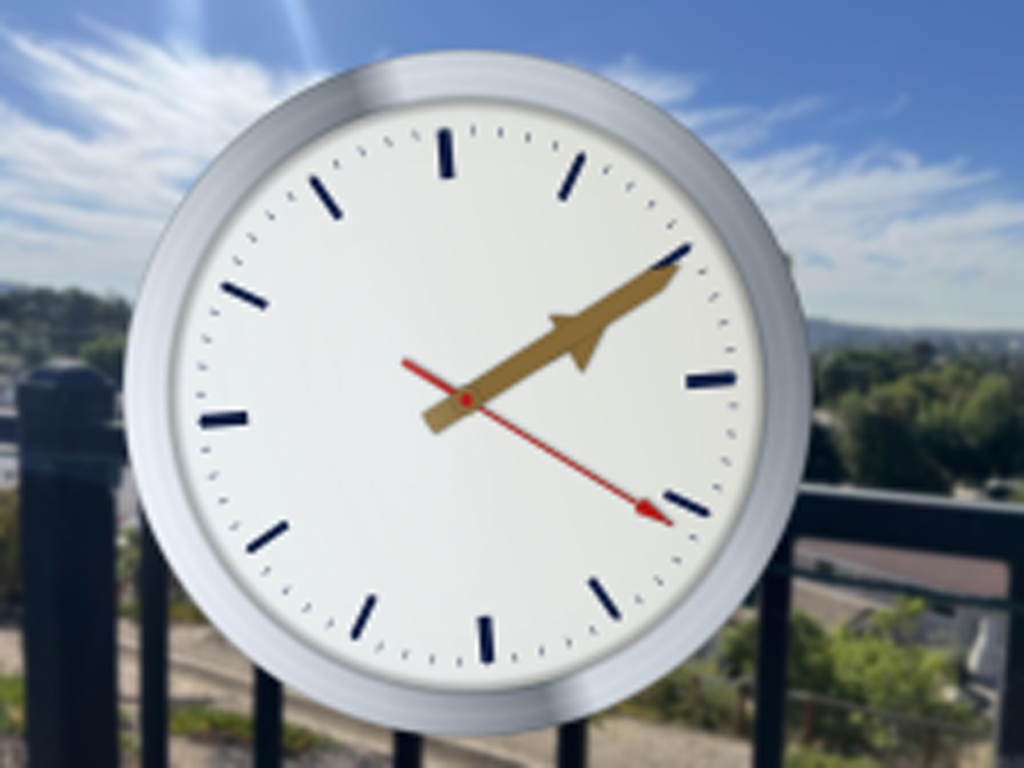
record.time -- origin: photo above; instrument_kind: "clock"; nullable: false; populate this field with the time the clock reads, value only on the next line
2:10:21
